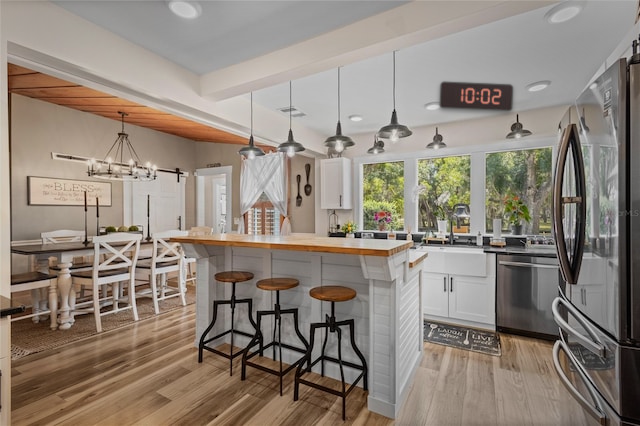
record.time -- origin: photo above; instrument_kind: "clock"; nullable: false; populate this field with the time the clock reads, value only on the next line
10:02
